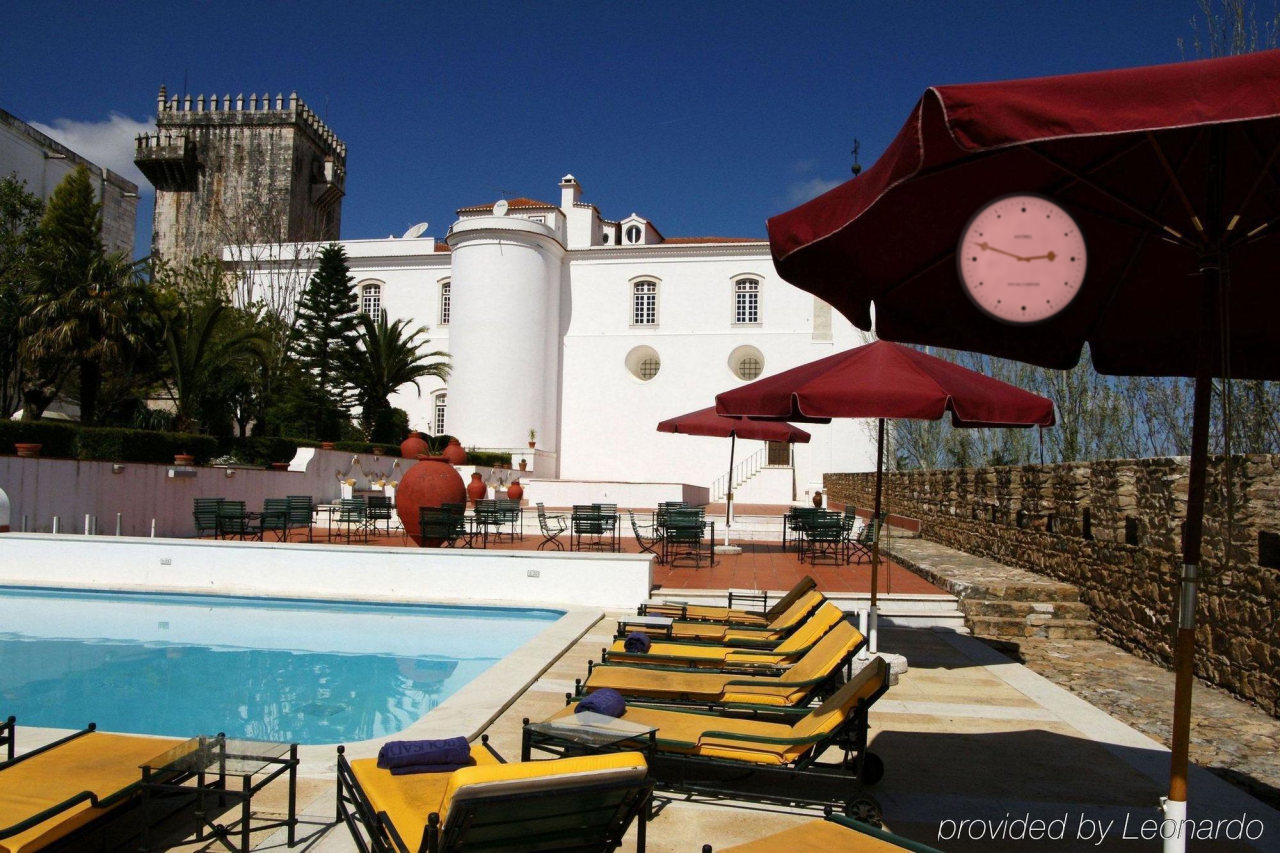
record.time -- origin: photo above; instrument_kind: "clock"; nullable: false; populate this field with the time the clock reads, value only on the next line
2:48
